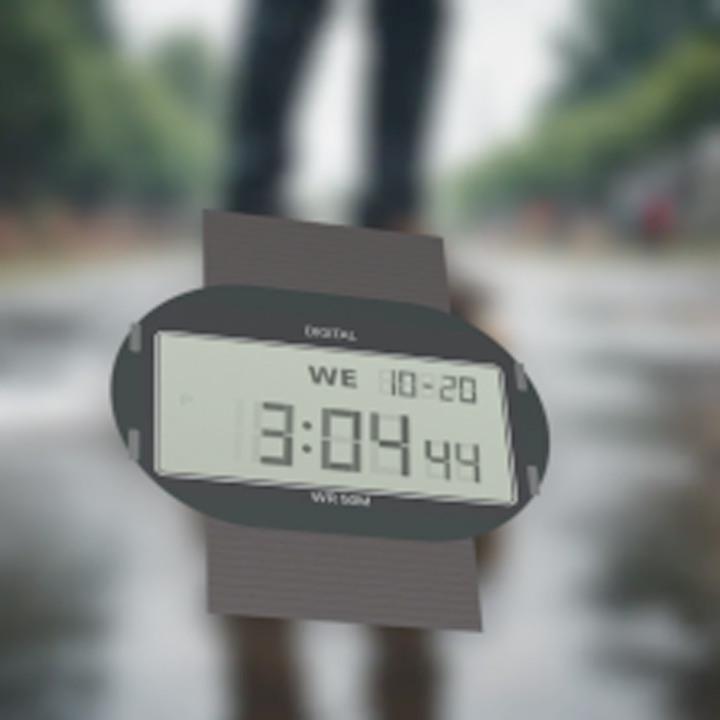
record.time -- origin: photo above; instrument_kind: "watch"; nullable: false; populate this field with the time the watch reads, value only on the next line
3:04:44
